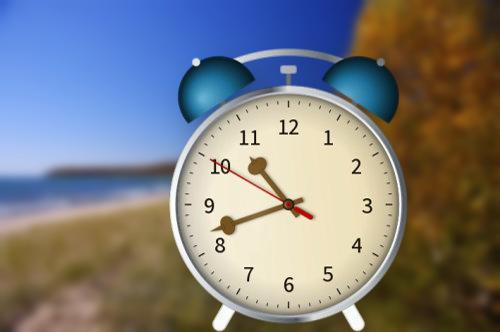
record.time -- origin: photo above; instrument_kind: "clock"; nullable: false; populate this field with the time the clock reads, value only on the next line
10:41:50
